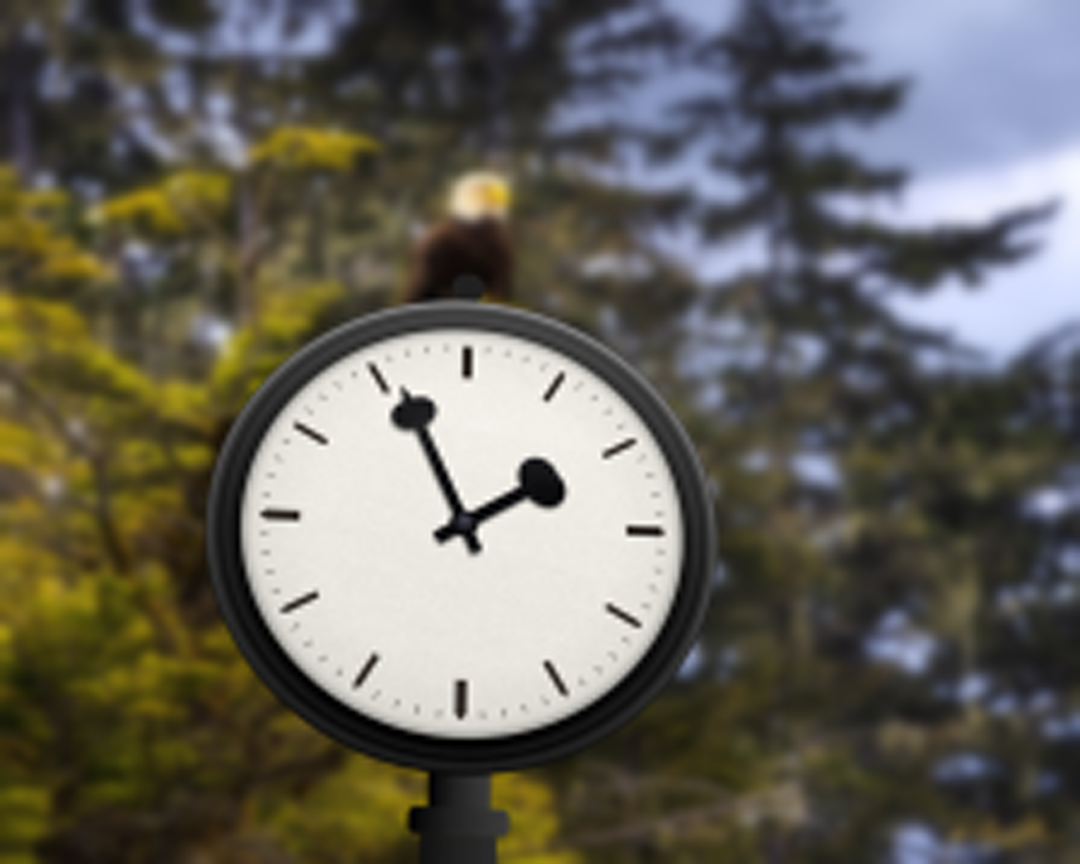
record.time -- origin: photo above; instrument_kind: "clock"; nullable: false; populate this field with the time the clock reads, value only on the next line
1:56
